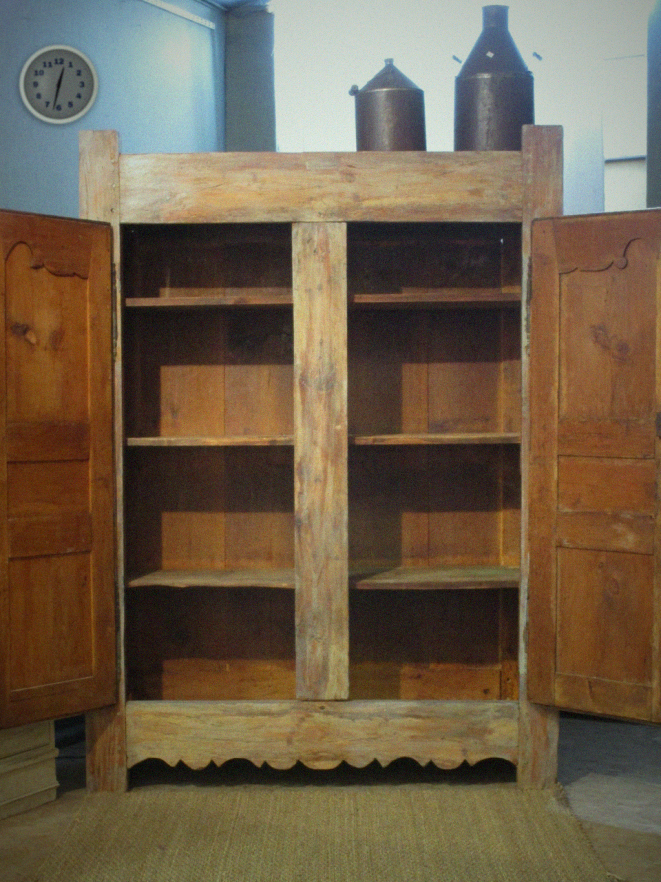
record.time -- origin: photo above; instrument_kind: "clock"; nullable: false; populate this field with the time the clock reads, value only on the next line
12:32
